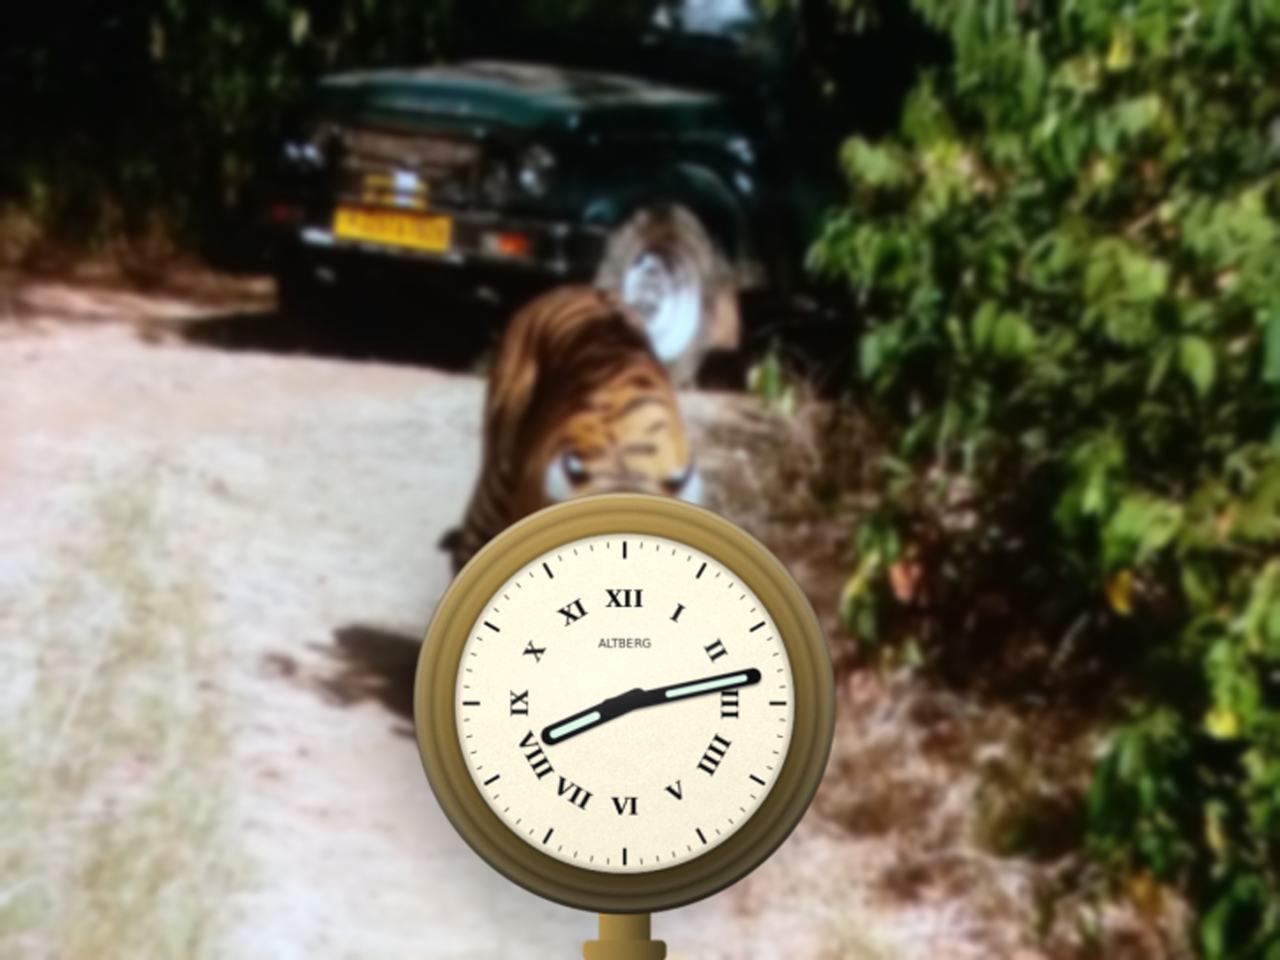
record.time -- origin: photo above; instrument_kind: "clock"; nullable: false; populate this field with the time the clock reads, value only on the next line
8:13
